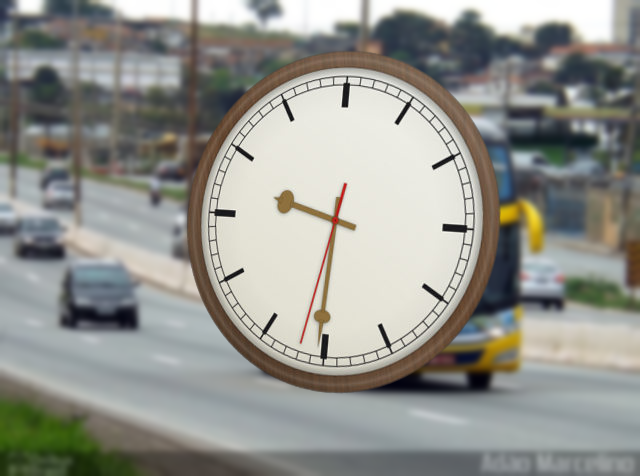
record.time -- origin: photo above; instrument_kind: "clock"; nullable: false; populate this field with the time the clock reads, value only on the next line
9:30:32
